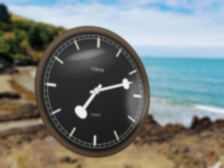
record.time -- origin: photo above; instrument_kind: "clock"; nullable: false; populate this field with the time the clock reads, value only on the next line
7:12
